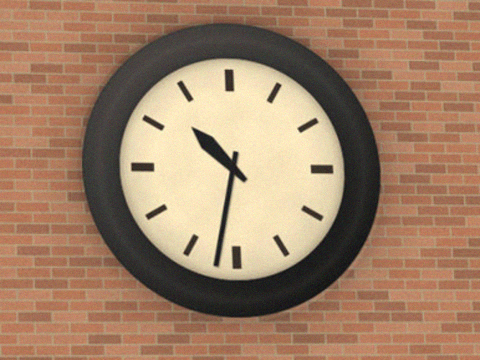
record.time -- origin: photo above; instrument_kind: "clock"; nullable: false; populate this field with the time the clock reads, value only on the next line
10:32
